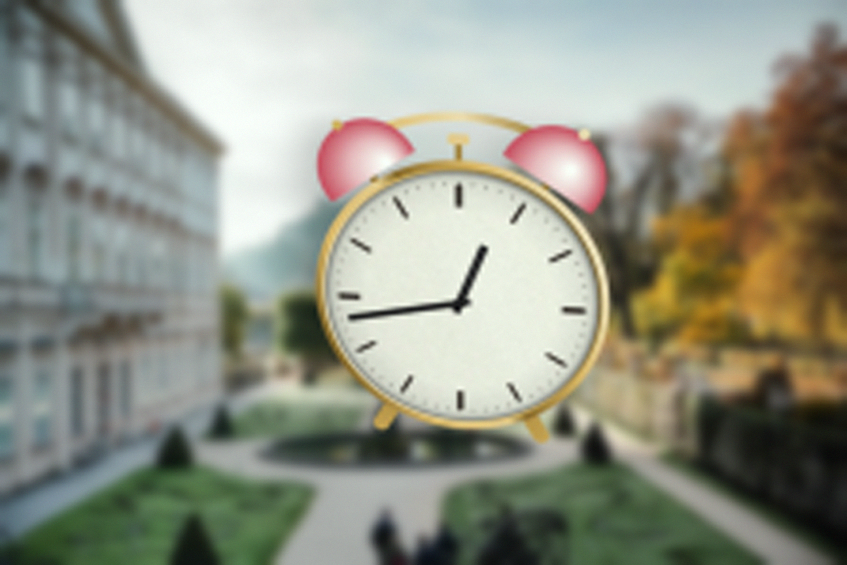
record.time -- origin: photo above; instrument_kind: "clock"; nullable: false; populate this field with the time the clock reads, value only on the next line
12:43
